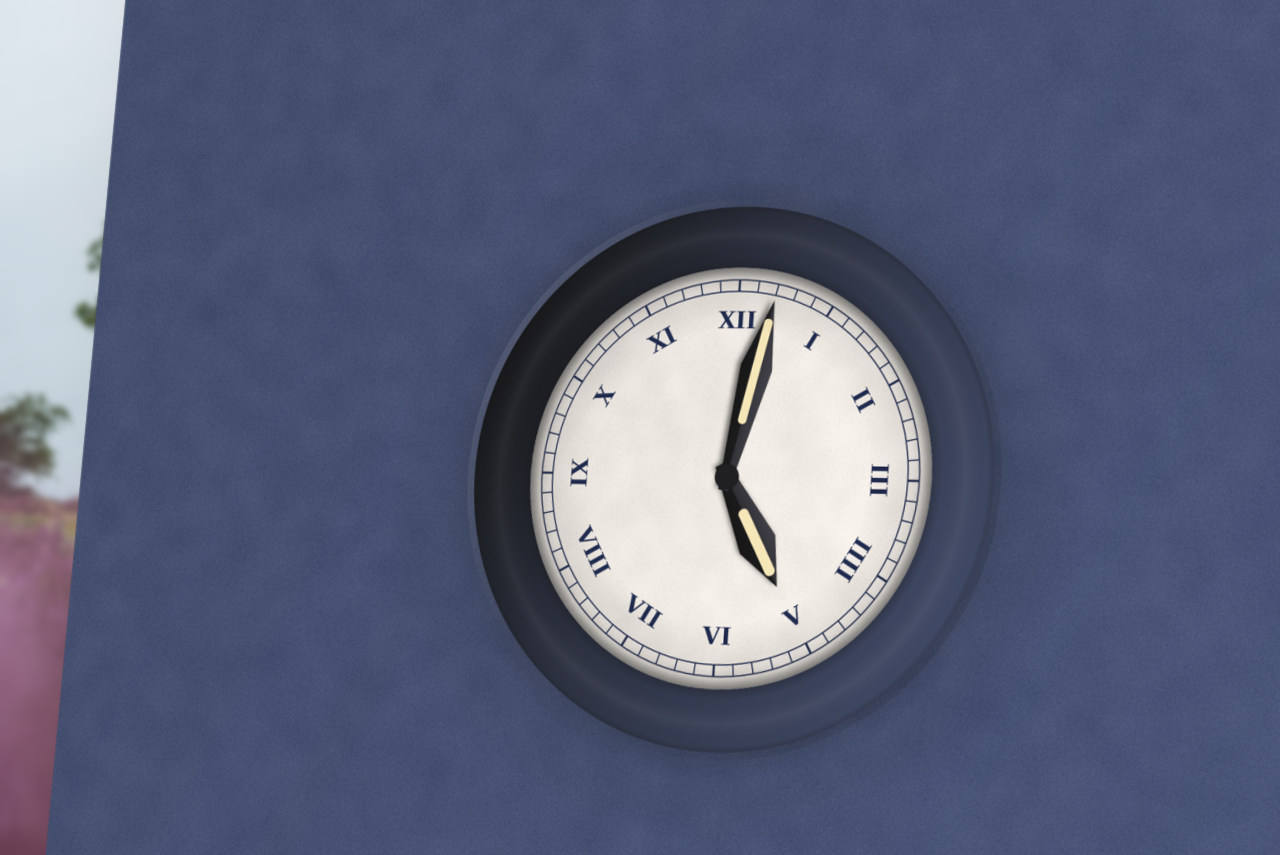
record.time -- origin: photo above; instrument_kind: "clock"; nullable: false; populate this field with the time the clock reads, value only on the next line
5:02
